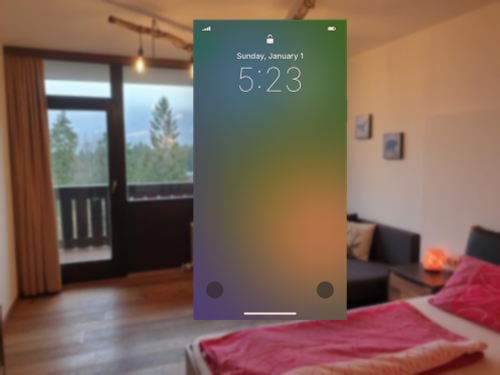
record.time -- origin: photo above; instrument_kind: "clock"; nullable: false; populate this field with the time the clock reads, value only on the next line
5:23
